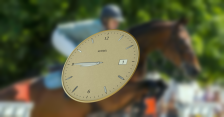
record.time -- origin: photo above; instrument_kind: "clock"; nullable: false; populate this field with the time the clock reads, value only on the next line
8:45
